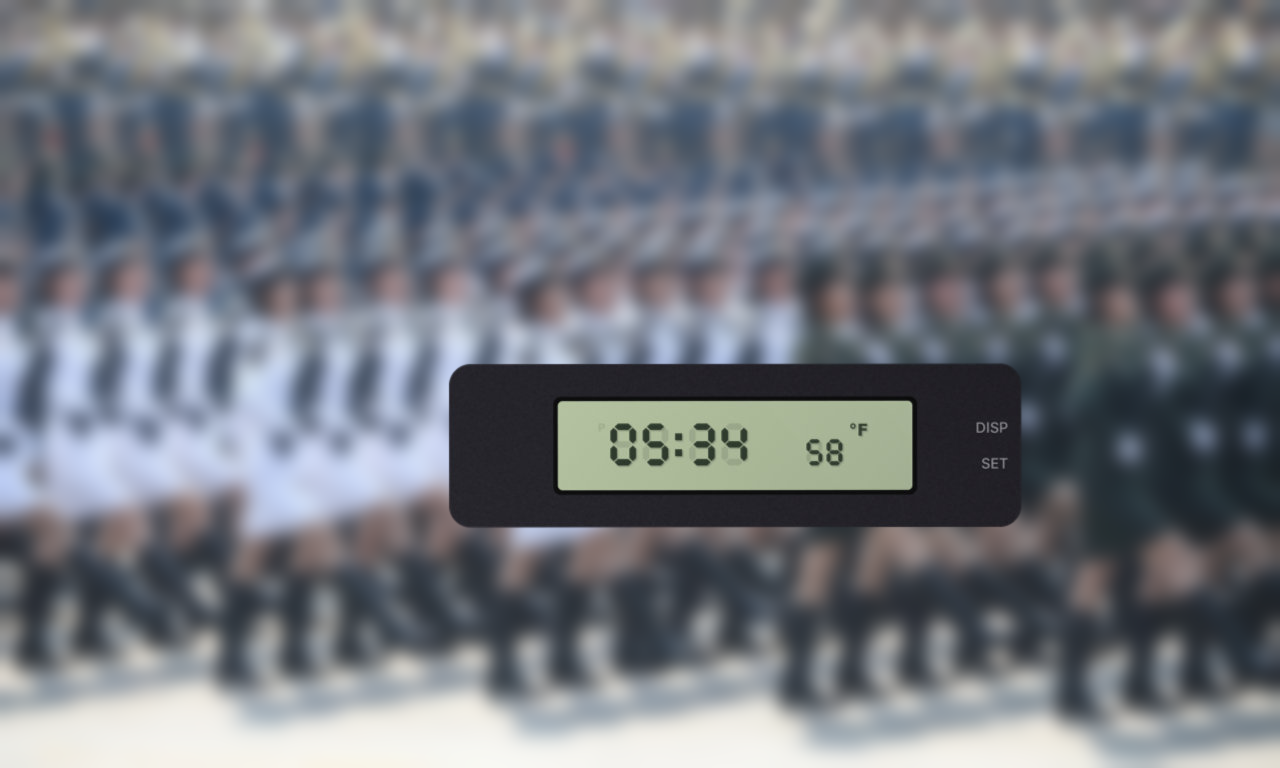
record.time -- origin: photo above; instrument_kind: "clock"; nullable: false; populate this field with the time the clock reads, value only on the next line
5:34
